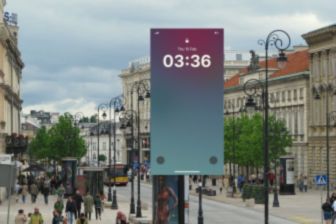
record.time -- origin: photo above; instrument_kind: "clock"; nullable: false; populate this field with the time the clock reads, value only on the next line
3:36
